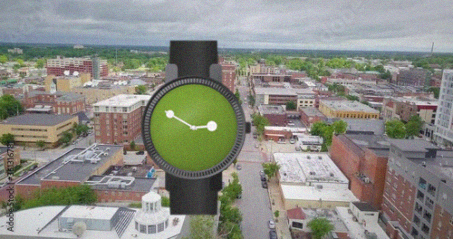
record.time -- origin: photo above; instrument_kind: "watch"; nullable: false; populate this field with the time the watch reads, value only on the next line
2:50
